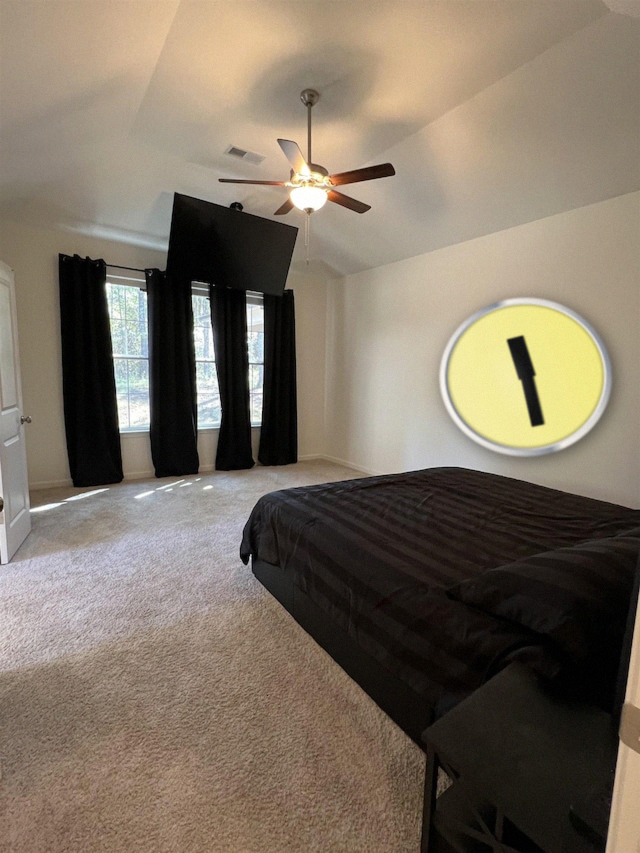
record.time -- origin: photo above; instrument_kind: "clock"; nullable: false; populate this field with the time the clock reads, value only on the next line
11:28
